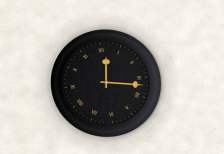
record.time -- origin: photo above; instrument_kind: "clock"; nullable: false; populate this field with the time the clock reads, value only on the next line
12:17
